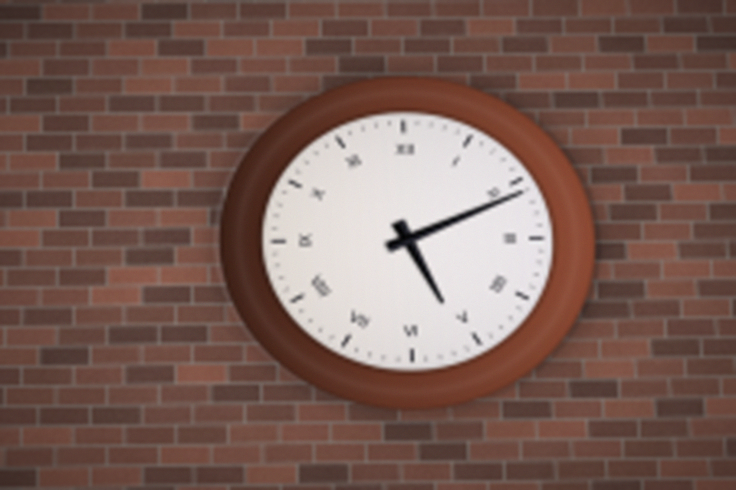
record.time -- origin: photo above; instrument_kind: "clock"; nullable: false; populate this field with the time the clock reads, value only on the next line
5:11
